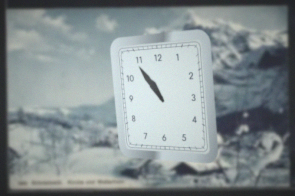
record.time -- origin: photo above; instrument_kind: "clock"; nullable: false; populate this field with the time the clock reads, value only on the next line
10:54
